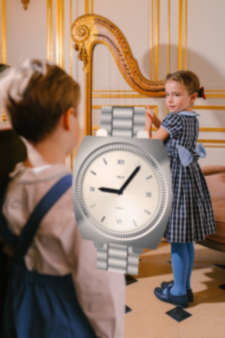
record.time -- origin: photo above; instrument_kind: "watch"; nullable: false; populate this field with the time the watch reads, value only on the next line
9:06
